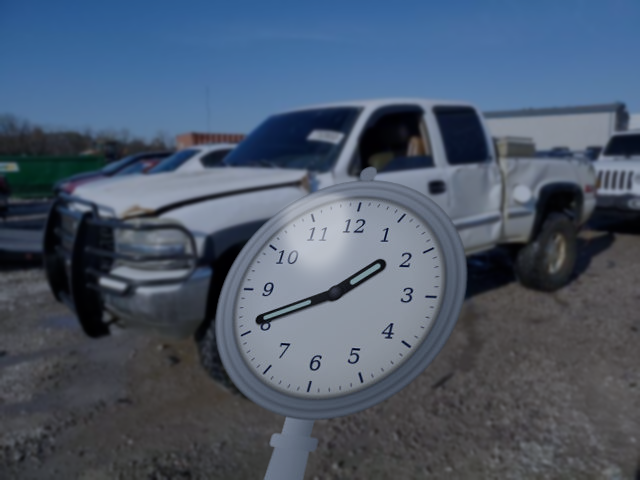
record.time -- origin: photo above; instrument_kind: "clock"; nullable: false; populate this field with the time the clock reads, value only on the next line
1:41
